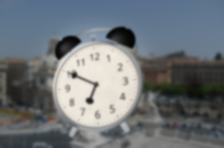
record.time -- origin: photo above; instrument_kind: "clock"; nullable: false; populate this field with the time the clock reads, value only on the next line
6:50
